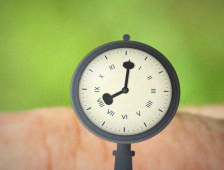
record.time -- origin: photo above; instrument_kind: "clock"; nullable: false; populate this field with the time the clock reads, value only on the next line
8:01
